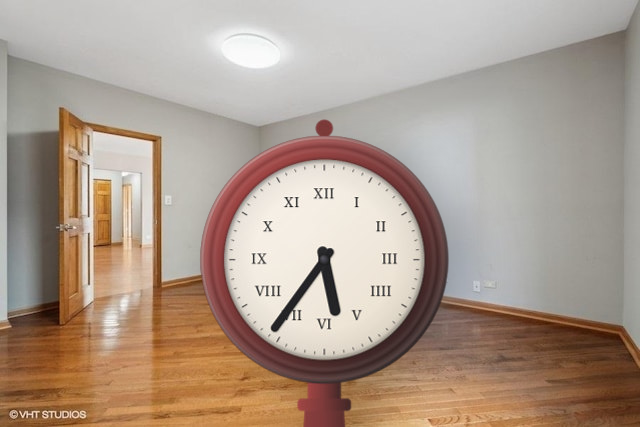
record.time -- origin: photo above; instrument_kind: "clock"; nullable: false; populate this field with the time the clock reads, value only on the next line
5:36
